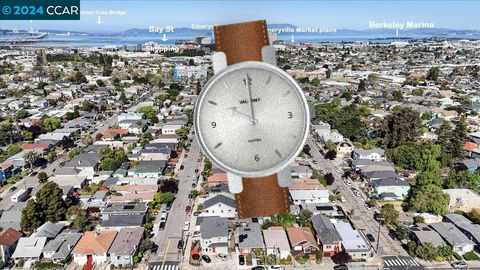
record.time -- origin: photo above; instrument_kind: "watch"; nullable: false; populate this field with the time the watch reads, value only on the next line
10:00
